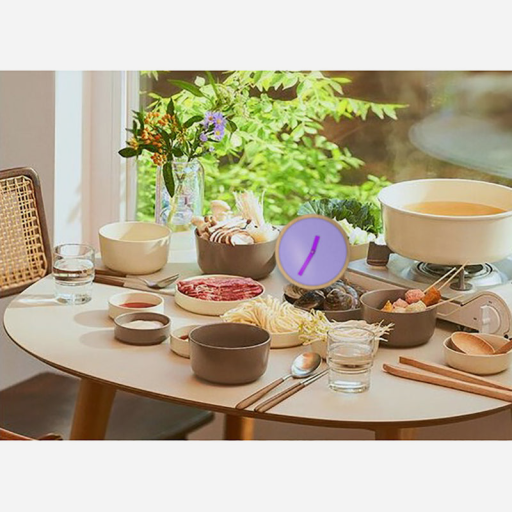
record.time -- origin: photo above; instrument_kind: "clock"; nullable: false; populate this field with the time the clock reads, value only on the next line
12:35
